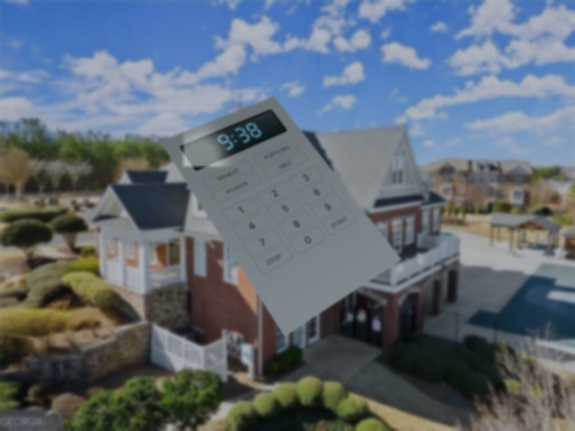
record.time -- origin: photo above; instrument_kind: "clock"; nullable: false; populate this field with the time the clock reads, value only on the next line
9:38
